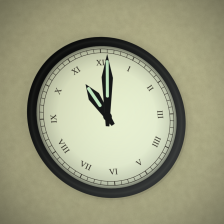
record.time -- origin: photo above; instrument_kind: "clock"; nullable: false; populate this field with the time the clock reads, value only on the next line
11:01
